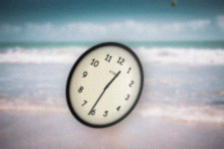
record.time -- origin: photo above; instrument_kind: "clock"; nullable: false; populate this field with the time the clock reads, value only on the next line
12:31
